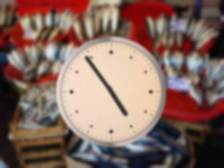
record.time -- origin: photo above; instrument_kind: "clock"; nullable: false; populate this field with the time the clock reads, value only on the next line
4:54
